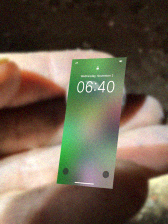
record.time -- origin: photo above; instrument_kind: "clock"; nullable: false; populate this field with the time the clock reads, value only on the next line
6:40
